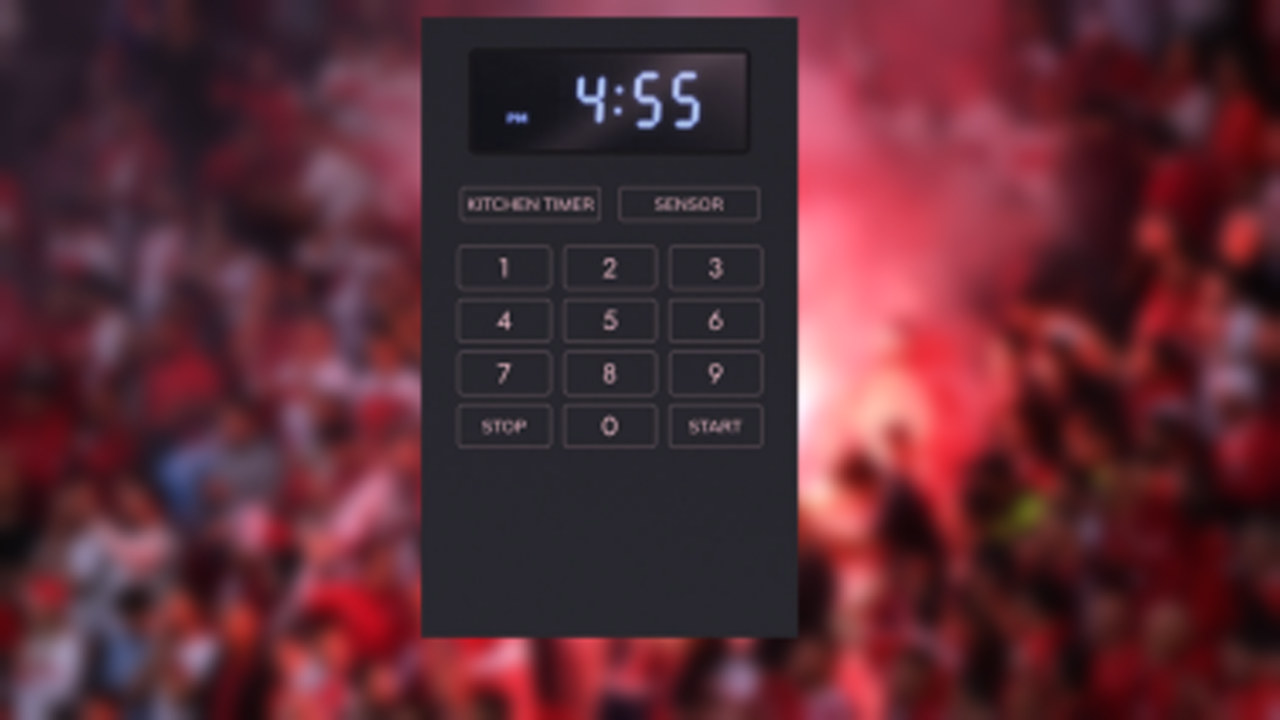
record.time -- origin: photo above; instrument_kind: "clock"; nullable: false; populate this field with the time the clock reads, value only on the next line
4:55
